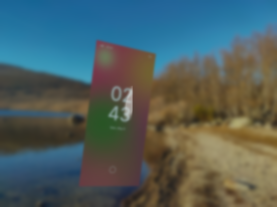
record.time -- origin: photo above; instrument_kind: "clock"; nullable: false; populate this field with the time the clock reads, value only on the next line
2:43
